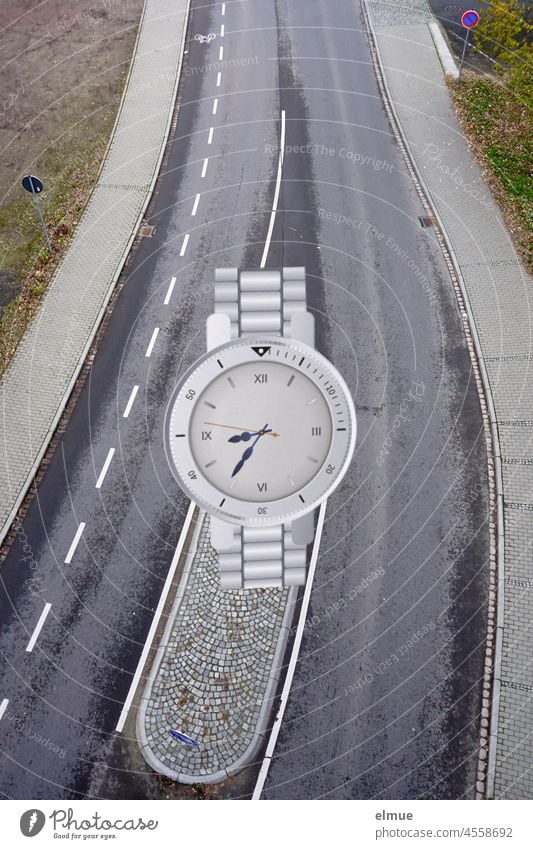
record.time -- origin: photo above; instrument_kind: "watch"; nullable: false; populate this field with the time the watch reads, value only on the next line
8:35:47
